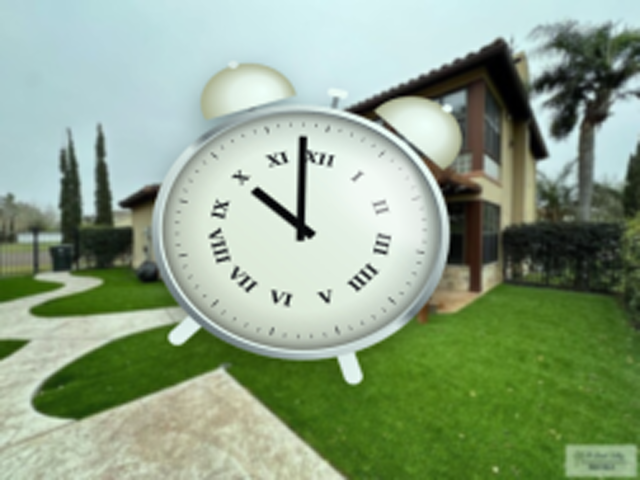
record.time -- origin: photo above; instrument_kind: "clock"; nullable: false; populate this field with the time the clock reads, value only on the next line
9:58
